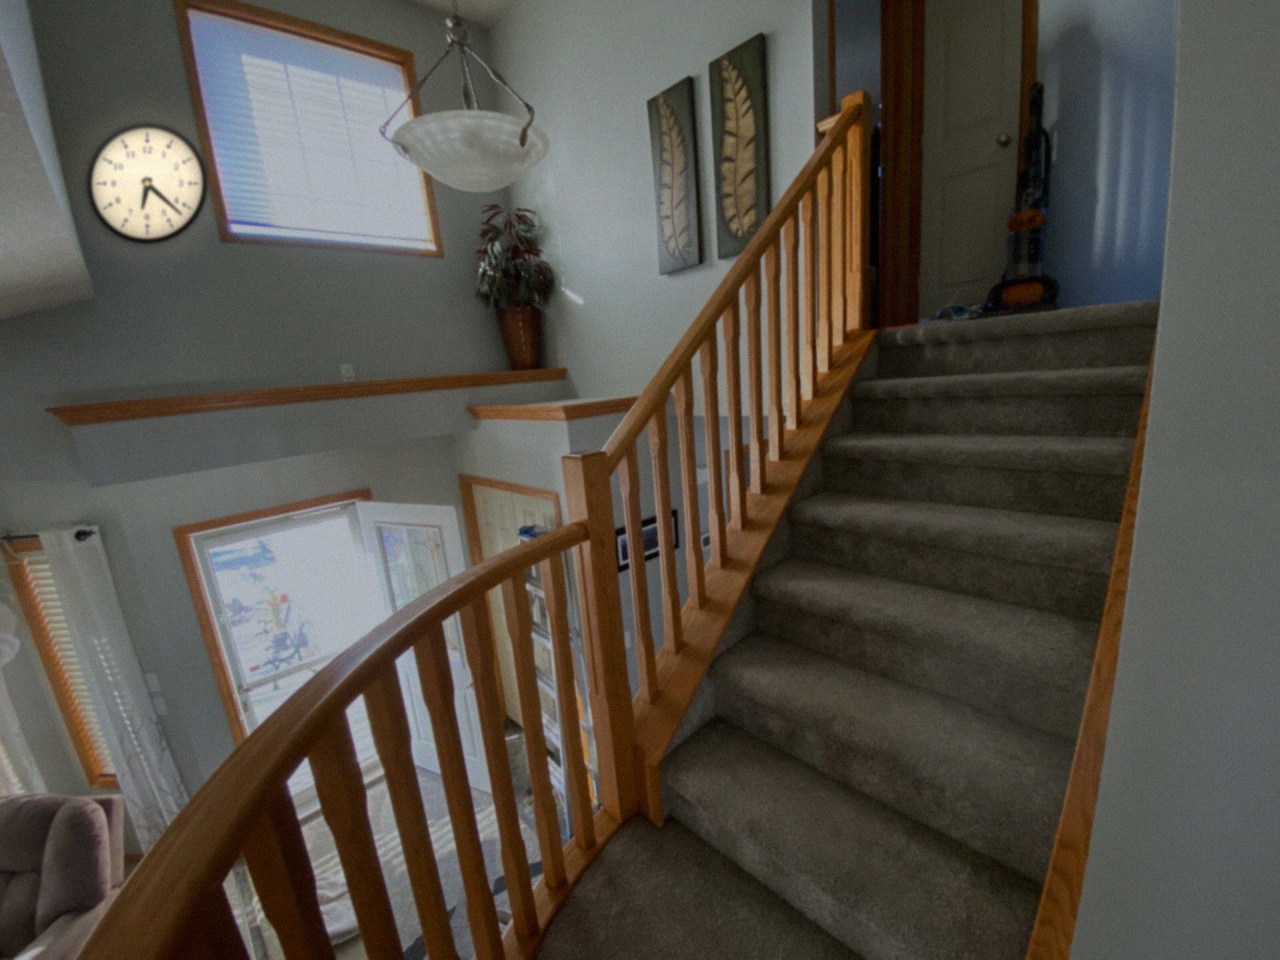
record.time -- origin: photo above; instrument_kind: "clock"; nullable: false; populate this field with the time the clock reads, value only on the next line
6:22
